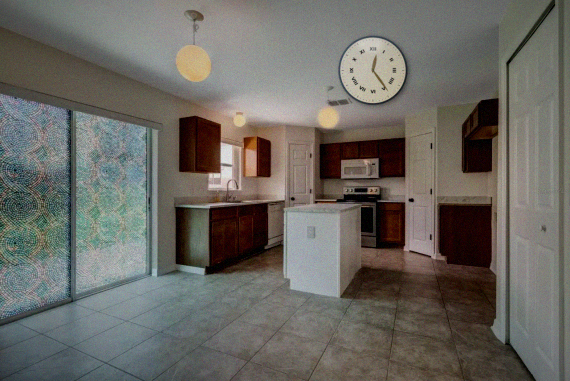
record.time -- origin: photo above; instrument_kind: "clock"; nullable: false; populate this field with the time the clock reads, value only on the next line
12:24
